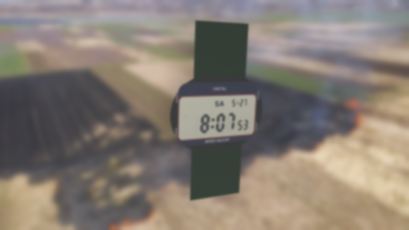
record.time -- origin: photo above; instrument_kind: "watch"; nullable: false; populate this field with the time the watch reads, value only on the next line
8:07
